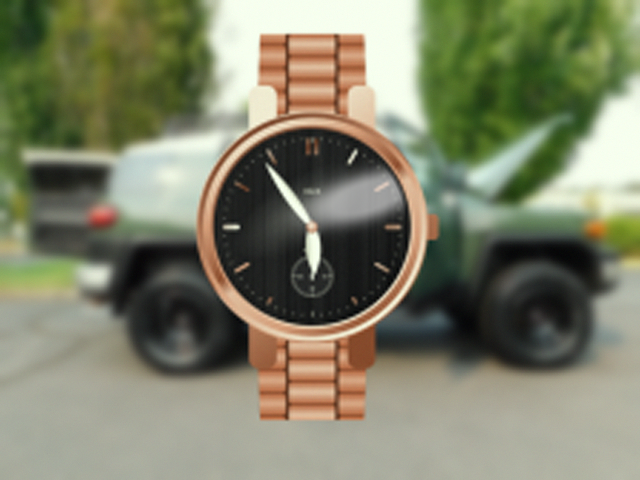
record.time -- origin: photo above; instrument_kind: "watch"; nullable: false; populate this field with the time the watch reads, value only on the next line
5:54
